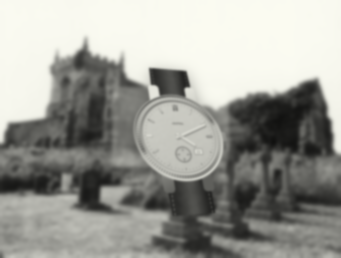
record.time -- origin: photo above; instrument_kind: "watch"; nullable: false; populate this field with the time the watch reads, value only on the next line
4:11
